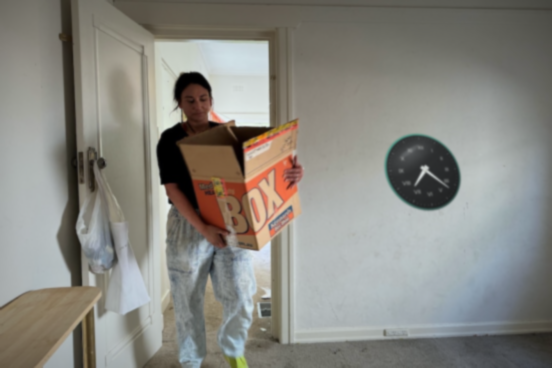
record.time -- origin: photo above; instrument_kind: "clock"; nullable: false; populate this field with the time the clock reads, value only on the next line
7:22
